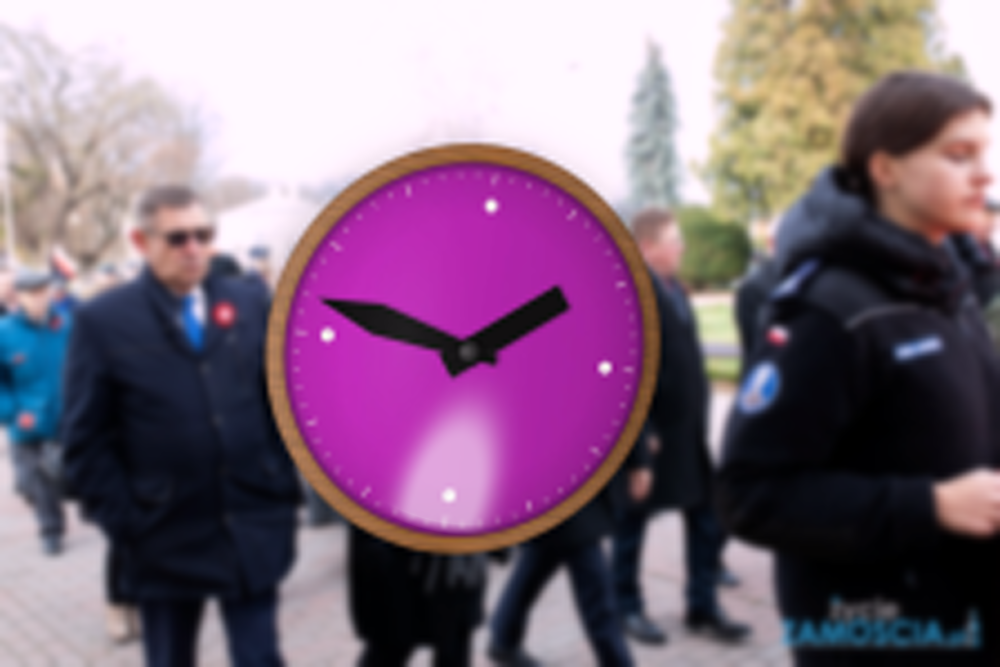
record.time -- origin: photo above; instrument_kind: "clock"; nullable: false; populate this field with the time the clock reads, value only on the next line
1:47
